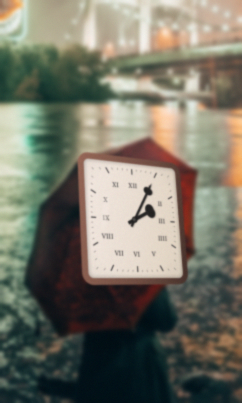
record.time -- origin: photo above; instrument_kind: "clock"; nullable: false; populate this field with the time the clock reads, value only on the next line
2:05
